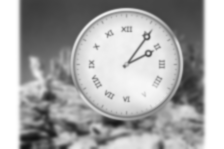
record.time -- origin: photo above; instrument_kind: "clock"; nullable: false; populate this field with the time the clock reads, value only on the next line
2:06
